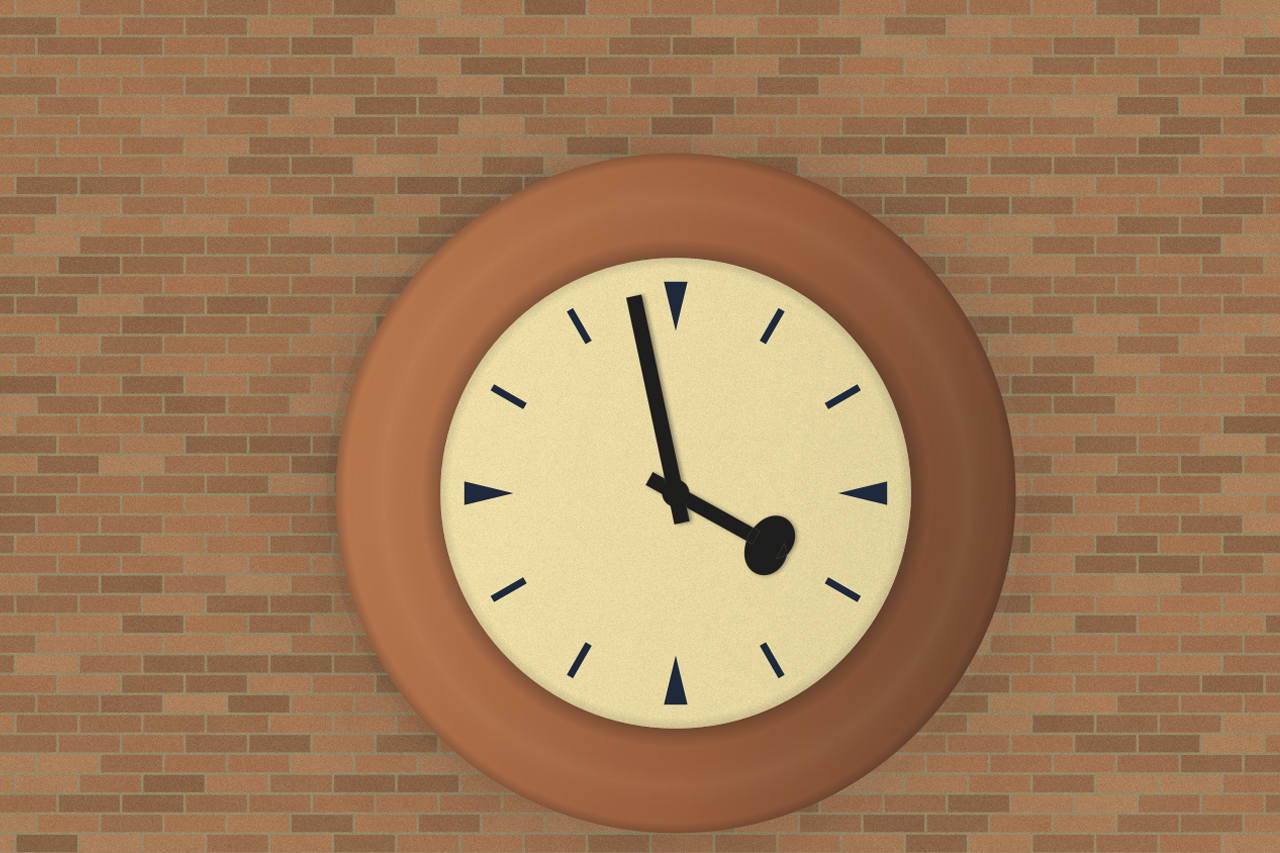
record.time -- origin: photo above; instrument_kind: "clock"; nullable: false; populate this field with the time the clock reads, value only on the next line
3:58
